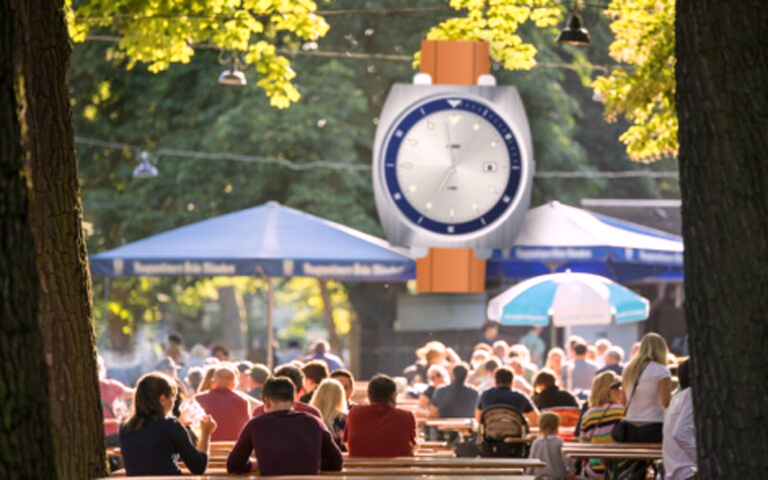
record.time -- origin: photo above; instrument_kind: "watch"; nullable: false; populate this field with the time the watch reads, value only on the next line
6:58
